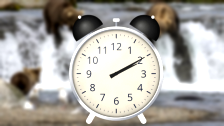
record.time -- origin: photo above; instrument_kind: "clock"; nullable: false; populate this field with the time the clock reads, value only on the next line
2:10
